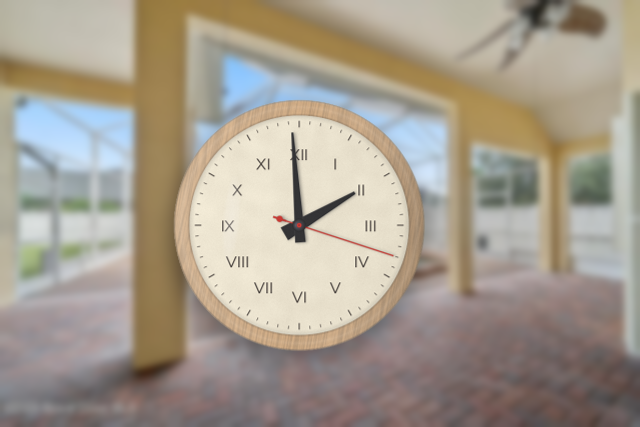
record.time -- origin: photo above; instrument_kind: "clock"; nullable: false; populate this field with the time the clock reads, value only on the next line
1:59:18
